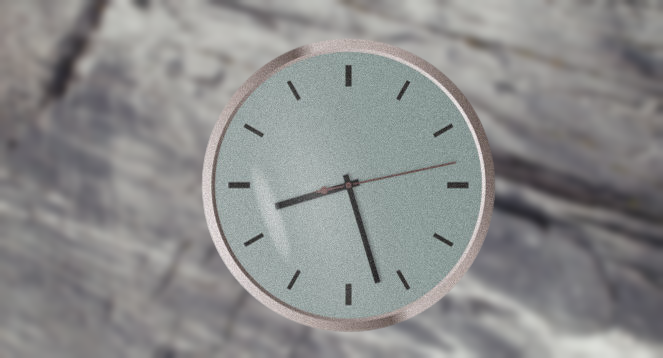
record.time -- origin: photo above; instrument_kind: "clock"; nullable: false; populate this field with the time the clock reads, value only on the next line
8:27:13
